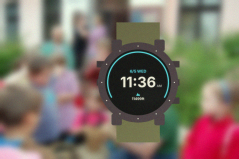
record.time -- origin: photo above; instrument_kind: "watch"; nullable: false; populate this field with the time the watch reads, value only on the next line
11:36
